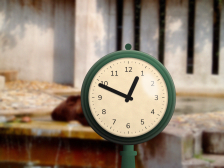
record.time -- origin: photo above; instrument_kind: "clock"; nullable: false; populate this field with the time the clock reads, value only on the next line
12:49
